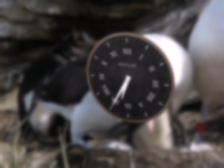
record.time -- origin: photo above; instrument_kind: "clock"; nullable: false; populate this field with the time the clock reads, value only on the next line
6:35
